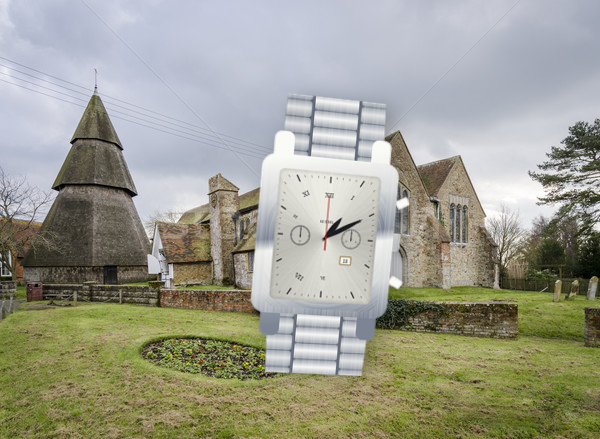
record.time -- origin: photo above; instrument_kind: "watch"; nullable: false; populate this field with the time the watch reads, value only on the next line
1:10
